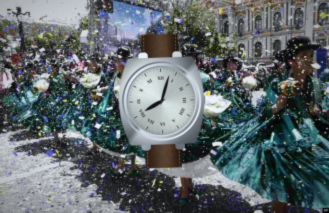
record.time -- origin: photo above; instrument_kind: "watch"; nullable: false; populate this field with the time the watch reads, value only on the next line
8:03
